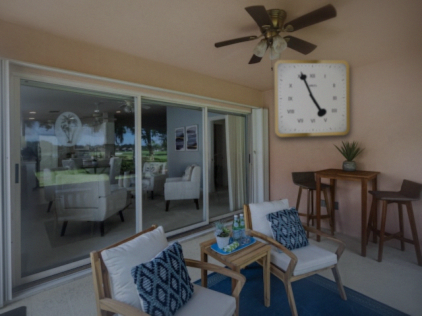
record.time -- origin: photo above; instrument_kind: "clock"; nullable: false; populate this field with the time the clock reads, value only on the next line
4:56
